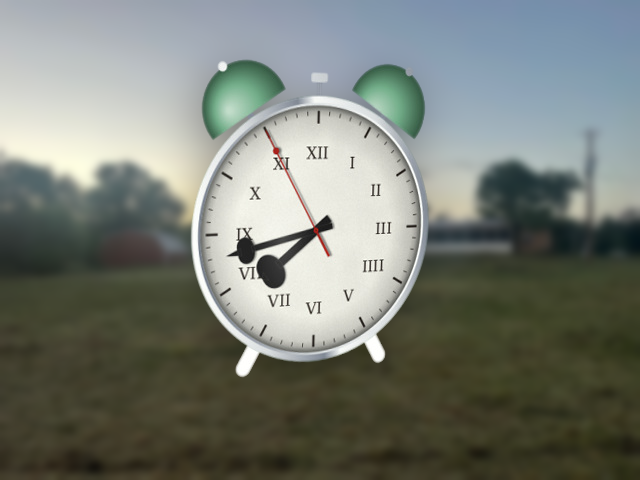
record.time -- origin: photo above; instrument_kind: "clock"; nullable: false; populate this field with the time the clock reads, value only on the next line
7:42:55
